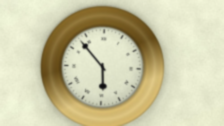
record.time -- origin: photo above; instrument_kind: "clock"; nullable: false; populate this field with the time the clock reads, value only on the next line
5:53
